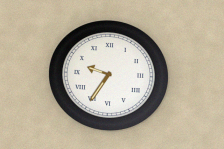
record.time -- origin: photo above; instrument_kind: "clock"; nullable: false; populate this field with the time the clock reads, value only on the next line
9:35
